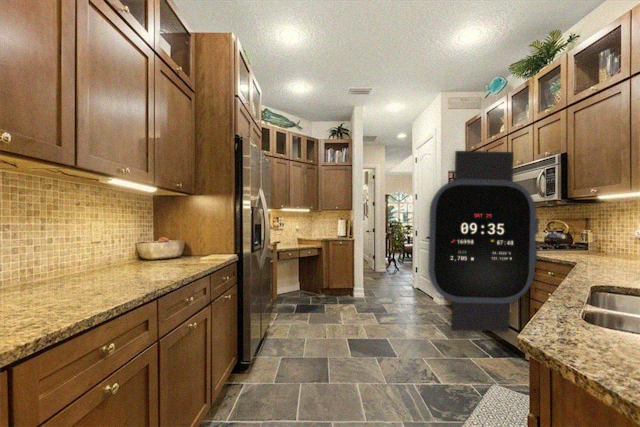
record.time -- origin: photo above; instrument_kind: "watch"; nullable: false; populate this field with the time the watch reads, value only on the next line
9:35
